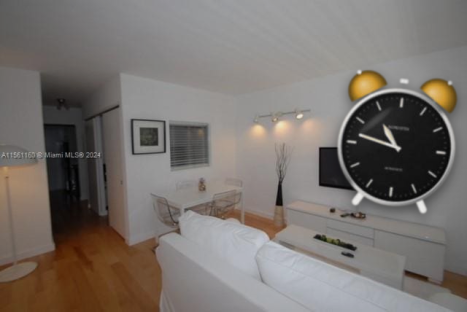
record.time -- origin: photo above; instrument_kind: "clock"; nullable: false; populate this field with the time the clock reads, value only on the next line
10:47
